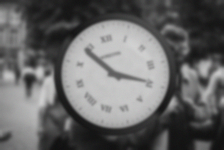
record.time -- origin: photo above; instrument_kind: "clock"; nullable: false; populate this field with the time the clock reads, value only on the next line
3:54
